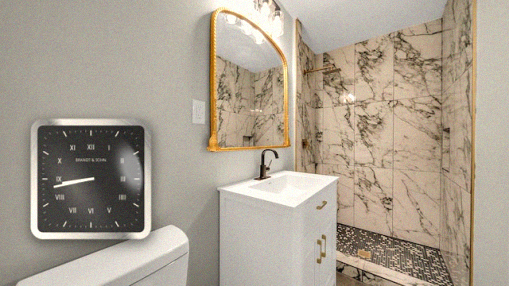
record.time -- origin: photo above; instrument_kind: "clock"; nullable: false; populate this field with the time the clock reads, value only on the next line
8:43
